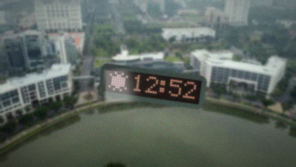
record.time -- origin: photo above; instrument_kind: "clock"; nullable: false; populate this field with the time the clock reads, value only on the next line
12:52
